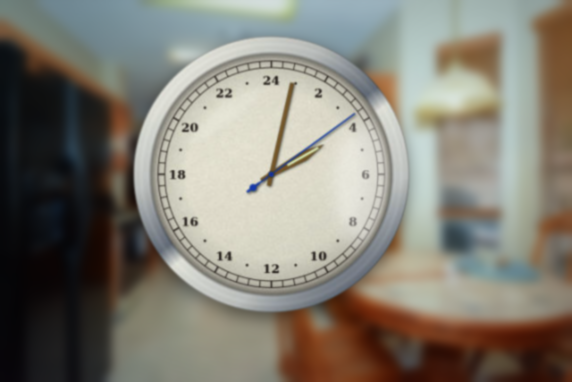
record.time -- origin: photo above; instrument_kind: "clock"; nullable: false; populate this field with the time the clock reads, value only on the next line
4:02:09
